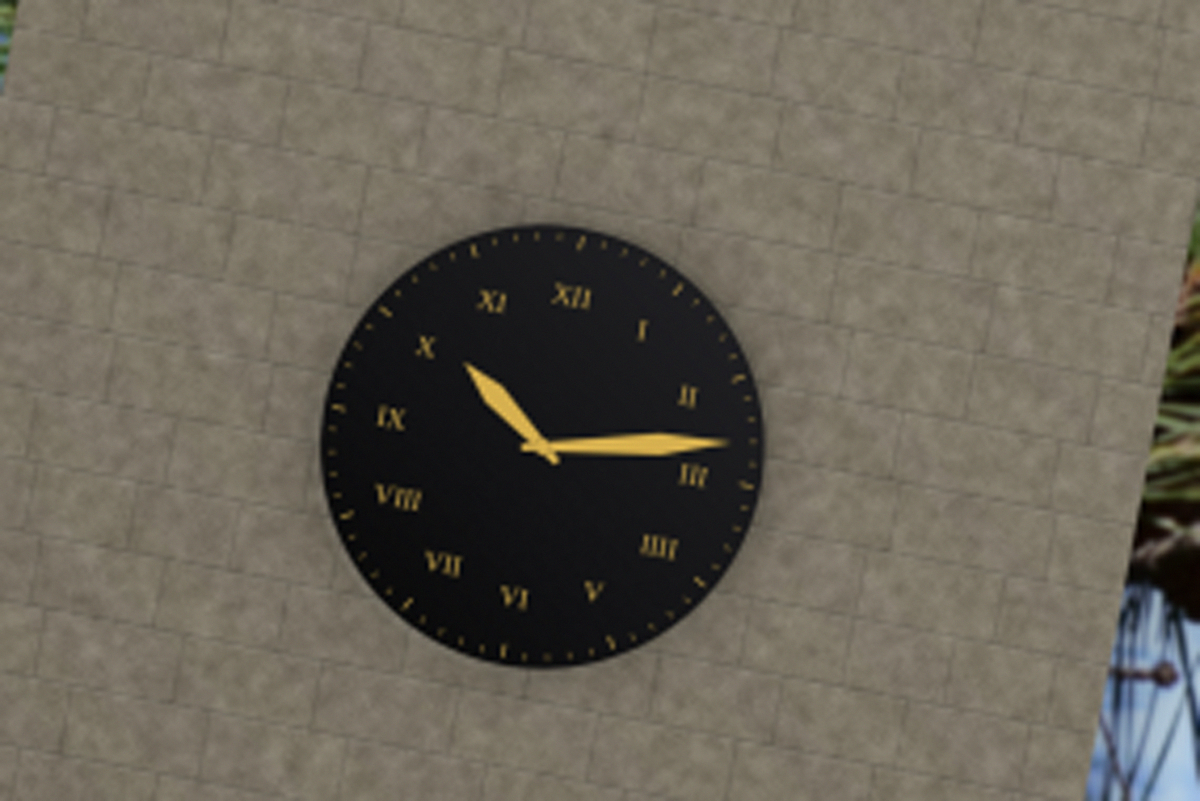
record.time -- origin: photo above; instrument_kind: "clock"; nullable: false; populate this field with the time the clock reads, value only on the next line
10:13
